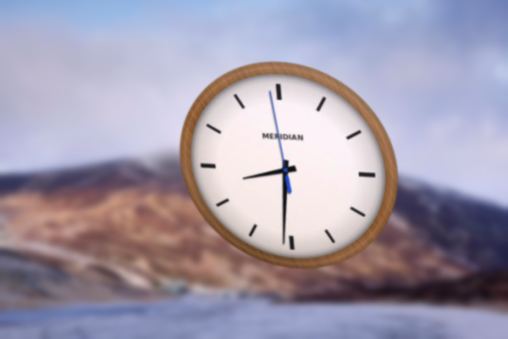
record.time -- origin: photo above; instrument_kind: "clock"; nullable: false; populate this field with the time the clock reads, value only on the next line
8:30:59
